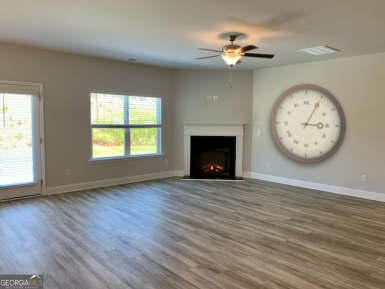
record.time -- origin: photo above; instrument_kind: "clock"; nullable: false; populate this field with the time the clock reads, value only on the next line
3:05
